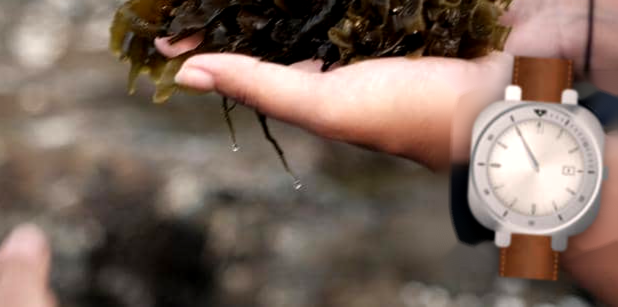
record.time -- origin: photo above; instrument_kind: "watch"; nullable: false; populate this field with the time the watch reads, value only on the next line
10:55
